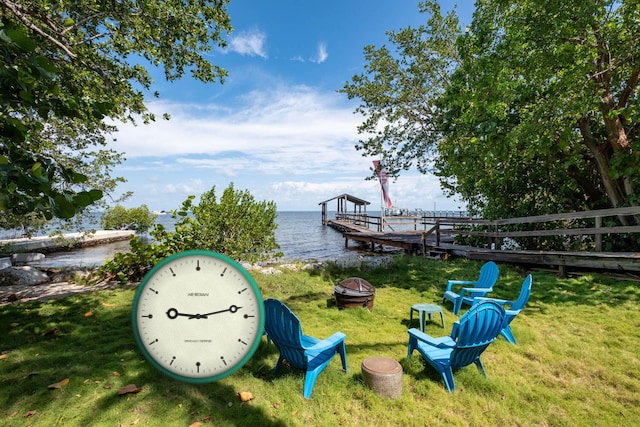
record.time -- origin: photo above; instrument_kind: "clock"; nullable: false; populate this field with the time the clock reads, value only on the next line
9:13
